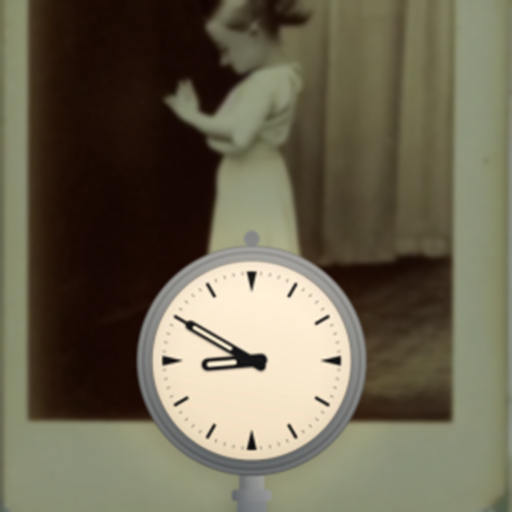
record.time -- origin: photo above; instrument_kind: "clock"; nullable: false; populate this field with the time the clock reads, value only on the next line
8:50
